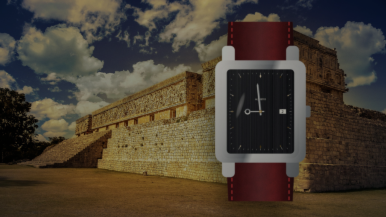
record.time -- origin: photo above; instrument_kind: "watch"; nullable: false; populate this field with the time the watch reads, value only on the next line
8:59
